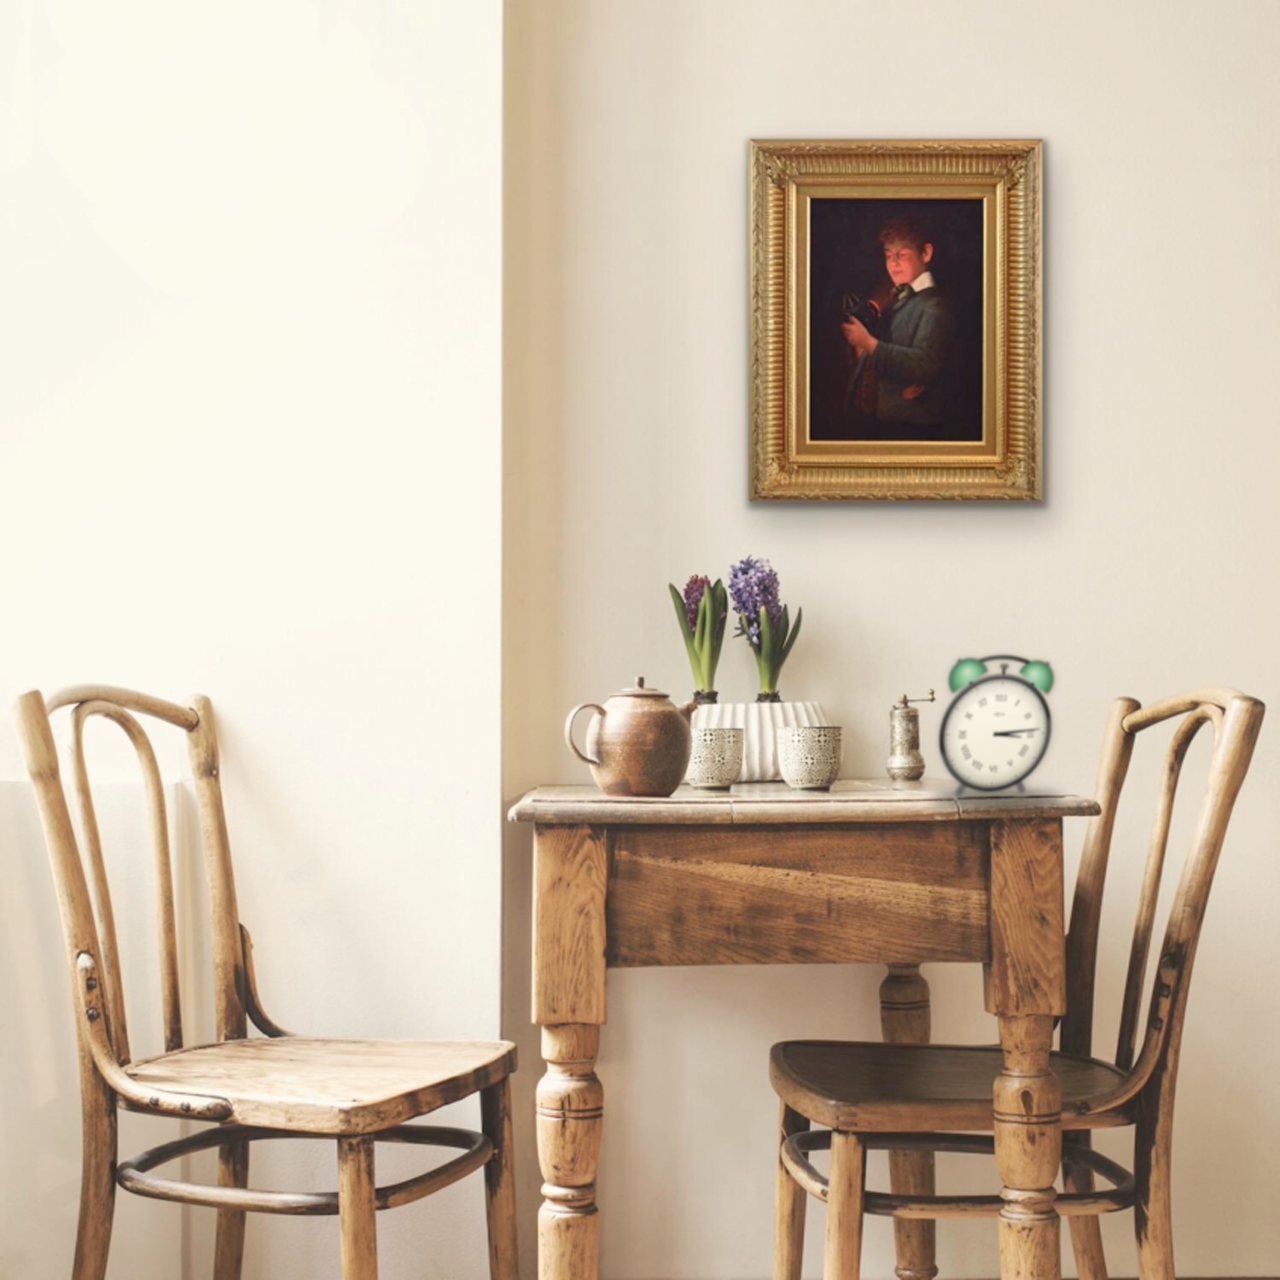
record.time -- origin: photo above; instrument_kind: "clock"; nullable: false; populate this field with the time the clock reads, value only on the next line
3:14
